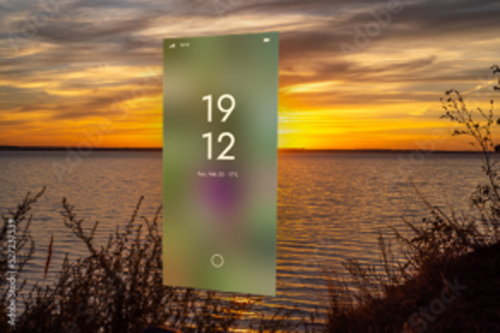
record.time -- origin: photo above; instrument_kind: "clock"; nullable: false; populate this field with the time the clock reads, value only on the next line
19:12
